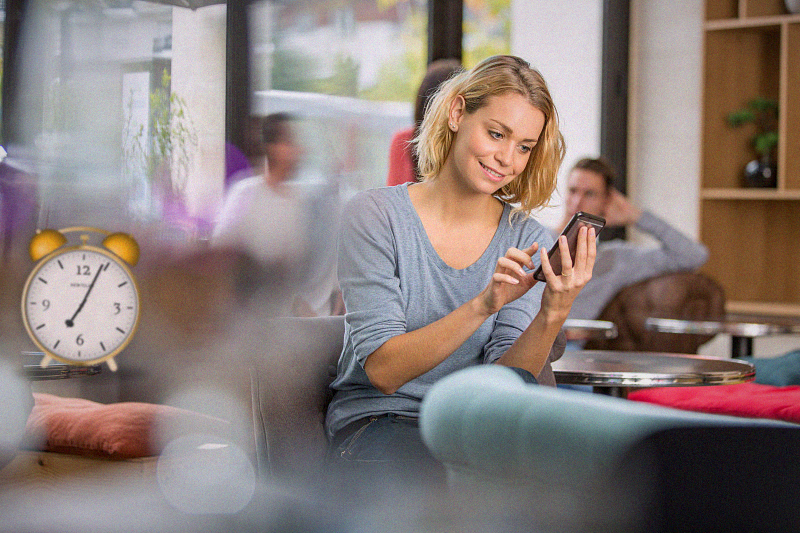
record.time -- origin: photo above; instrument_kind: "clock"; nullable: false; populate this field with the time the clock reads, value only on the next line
7:04
